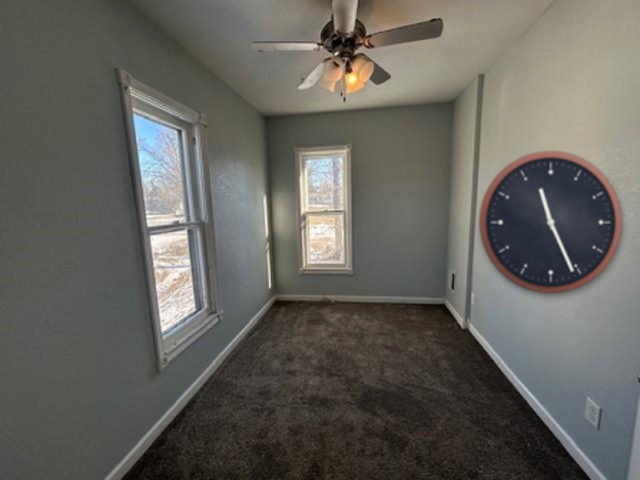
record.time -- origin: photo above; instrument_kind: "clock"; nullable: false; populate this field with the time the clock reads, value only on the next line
11:26
